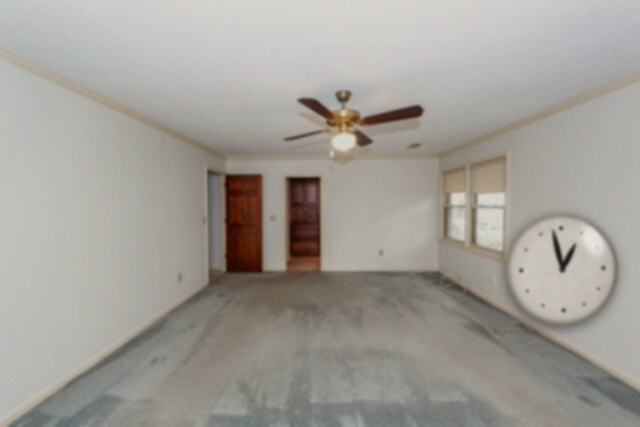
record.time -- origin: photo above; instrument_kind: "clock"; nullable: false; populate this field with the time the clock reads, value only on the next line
12:58
